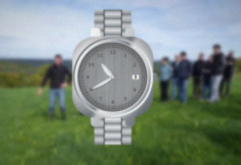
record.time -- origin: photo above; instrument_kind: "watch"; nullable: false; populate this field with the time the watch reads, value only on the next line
10:40
